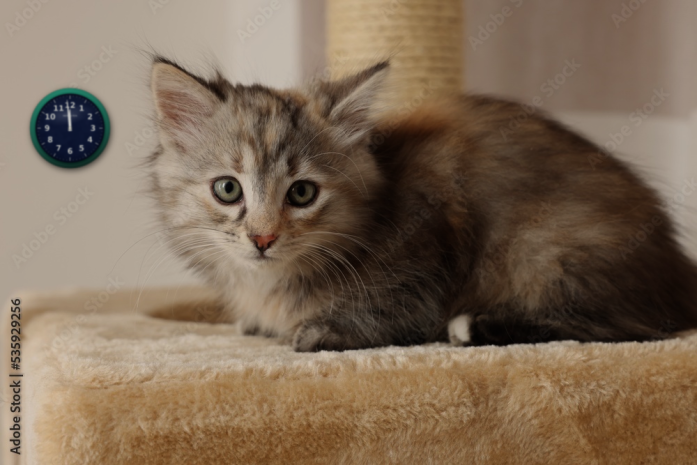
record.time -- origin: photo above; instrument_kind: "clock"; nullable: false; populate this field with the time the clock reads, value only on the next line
11:59
